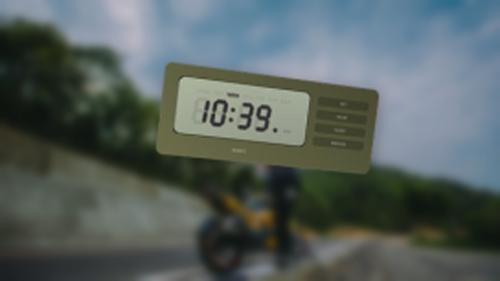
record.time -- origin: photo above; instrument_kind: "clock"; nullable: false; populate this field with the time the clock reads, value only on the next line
10:39
